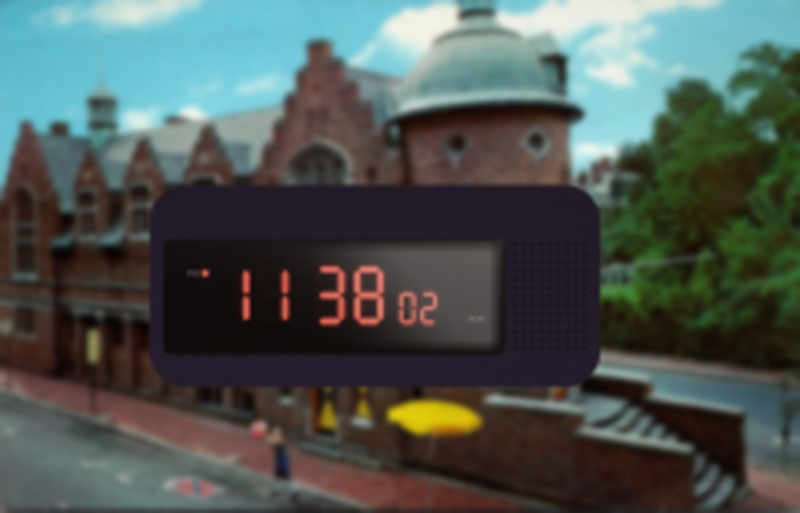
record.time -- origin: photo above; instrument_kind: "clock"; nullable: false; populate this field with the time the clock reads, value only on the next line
11:38:02
